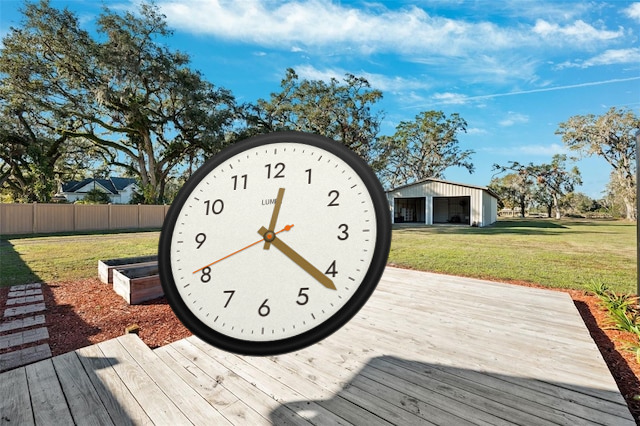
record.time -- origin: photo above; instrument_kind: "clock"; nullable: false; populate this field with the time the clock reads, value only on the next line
12:21:41
